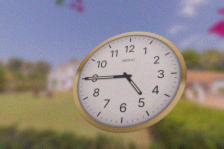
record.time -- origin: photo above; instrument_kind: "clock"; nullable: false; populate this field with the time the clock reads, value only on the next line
4:45
